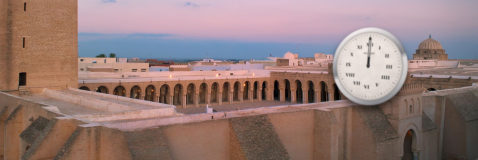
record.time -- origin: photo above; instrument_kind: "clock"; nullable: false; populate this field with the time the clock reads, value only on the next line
12:00
